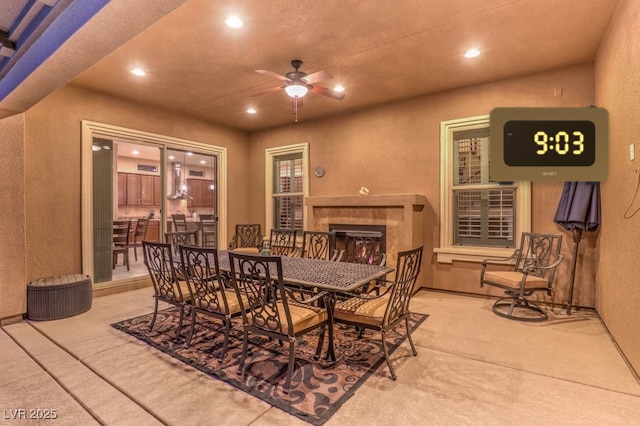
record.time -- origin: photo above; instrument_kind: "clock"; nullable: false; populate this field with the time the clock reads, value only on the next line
9:03
